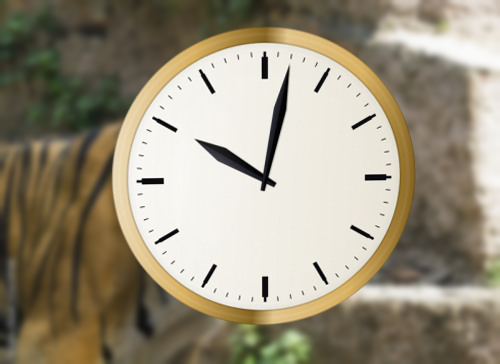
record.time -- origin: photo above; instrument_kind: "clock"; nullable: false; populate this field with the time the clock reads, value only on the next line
10:02
